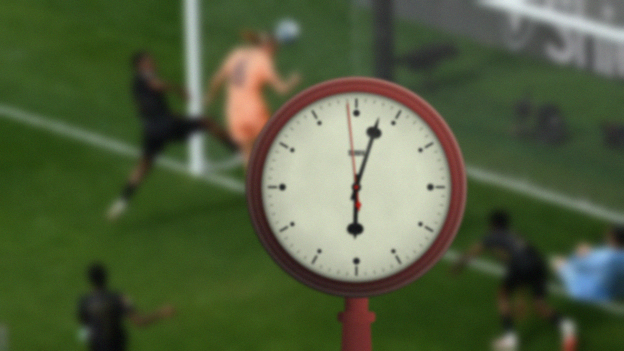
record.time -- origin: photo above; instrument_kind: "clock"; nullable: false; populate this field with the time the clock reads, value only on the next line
6:02:59
